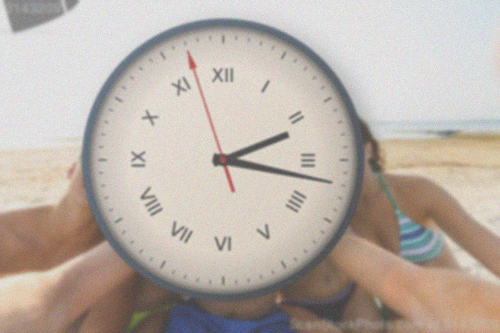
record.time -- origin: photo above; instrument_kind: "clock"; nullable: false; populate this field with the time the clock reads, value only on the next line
2:16:57
